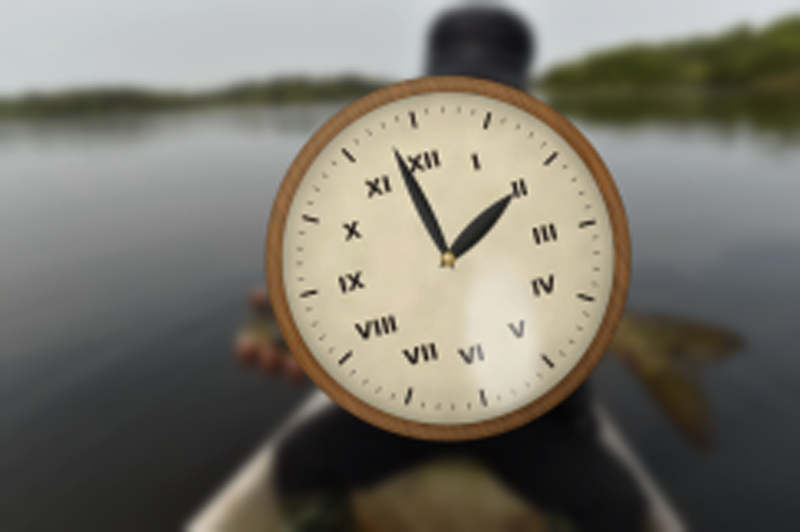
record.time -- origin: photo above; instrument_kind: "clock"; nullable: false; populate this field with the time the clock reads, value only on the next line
1:58
